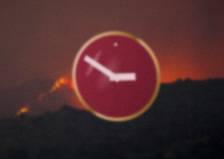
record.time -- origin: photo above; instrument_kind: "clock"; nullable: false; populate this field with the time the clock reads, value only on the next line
2:50
